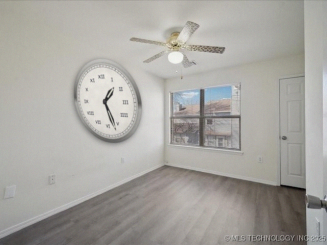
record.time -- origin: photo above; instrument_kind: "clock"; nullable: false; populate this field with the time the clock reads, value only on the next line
1:27
